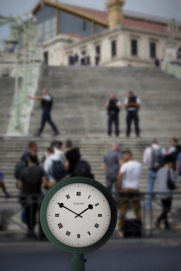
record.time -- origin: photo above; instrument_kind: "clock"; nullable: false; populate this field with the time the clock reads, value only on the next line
1:50
